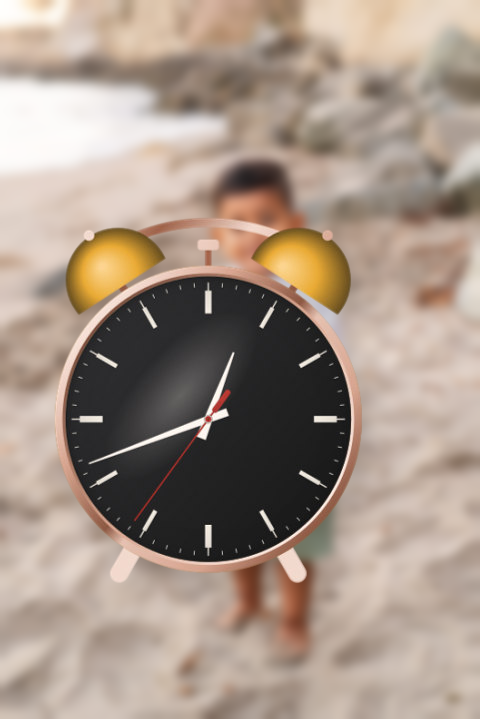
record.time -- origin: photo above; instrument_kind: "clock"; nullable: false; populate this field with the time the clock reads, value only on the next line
12:41:36
